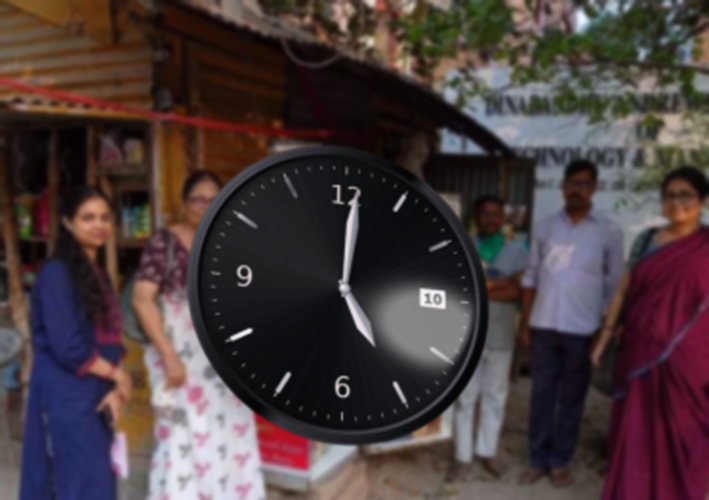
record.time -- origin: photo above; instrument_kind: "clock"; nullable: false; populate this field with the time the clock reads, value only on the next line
5:01
